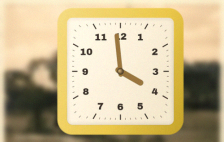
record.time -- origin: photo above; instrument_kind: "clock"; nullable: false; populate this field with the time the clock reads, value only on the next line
3:59
